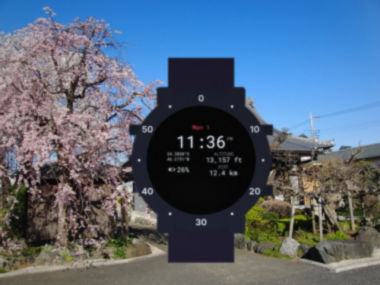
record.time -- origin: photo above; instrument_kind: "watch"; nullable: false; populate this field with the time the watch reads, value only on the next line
11:36
